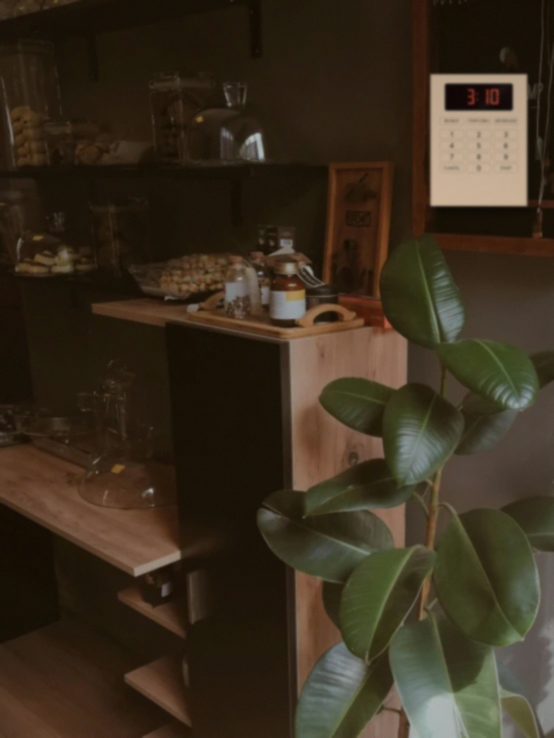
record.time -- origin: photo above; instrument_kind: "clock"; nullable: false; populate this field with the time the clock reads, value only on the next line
3:10
